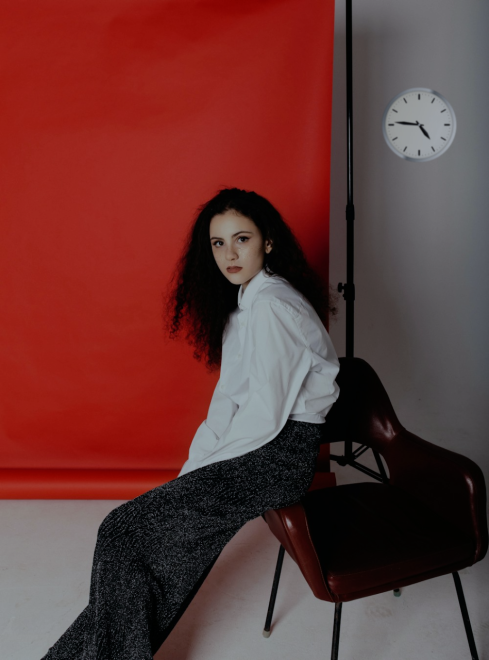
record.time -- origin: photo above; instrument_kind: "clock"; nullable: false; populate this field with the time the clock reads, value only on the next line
4:46
